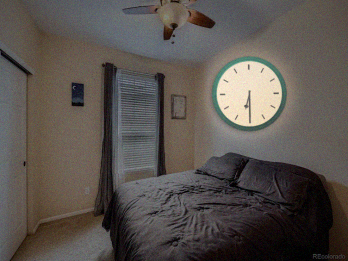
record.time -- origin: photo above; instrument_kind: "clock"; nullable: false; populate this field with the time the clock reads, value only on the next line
6:30
